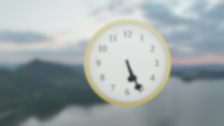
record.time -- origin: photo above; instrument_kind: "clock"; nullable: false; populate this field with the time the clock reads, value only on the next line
5:26
